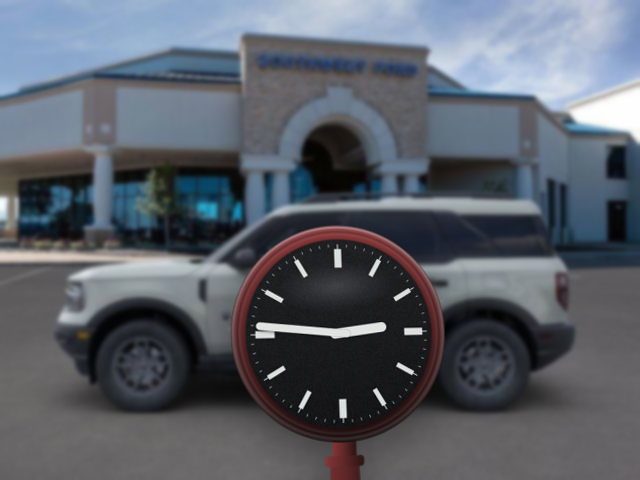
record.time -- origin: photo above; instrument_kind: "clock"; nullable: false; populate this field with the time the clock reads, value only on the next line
2:46
